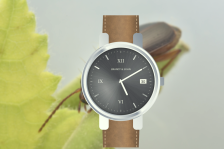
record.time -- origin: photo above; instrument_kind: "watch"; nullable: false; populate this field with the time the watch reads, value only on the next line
5:10
